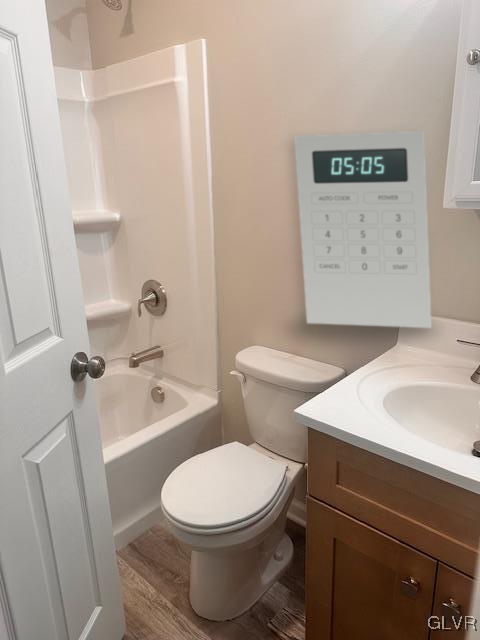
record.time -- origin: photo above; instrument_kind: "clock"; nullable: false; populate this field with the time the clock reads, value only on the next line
5:05
